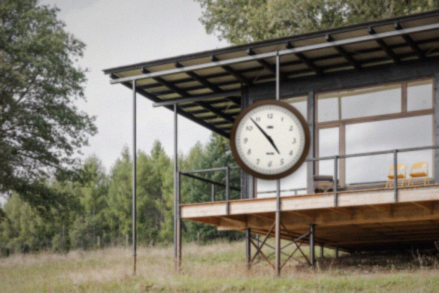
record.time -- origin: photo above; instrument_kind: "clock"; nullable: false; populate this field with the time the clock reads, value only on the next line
4:53
